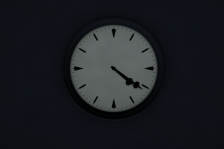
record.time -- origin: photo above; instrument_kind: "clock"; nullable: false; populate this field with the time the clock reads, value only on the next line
4:21
